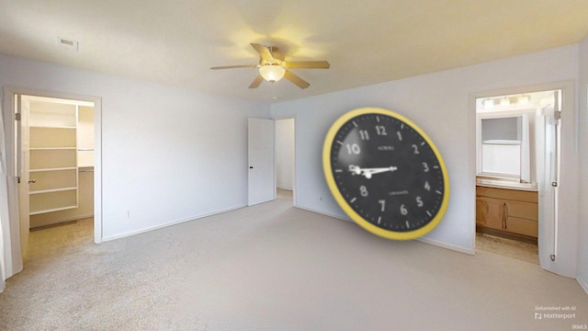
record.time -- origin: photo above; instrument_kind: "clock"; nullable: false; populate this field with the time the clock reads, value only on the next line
8:45
